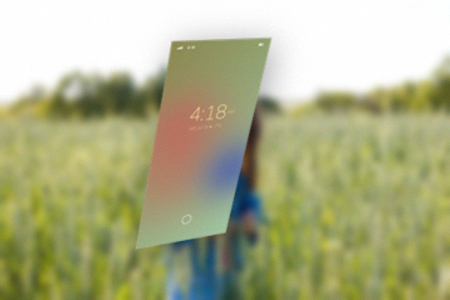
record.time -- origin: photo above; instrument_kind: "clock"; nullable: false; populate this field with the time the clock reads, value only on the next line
4:18
